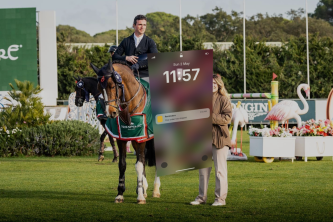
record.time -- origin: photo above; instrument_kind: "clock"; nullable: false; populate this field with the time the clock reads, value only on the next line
11:57
